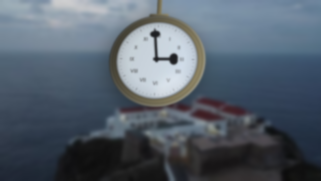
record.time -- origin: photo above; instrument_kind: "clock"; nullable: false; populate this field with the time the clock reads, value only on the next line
2:59
